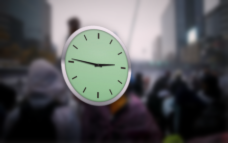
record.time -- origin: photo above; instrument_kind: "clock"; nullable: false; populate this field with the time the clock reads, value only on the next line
2:46
